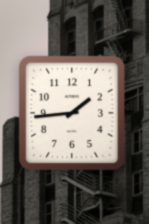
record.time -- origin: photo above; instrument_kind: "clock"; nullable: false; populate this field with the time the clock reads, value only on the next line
1:44
